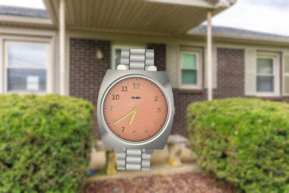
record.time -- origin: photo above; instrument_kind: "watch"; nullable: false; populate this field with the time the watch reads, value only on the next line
6:39
